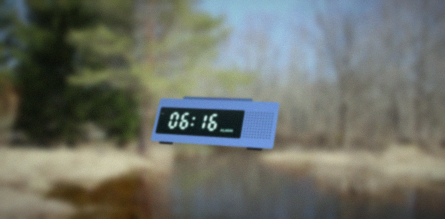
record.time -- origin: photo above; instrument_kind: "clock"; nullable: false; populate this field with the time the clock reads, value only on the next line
6:16
